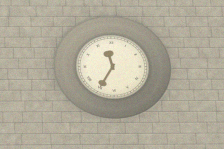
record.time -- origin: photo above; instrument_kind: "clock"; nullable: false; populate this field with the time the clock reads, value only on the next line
11:35
